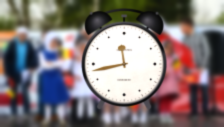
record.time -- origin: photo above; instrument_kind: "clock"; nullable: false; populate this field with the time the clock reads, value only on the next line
11:43
